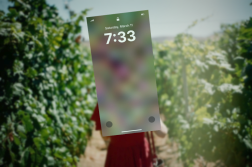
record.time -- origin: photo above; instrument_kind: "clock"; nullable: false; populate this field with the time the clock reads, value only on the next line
7:33
